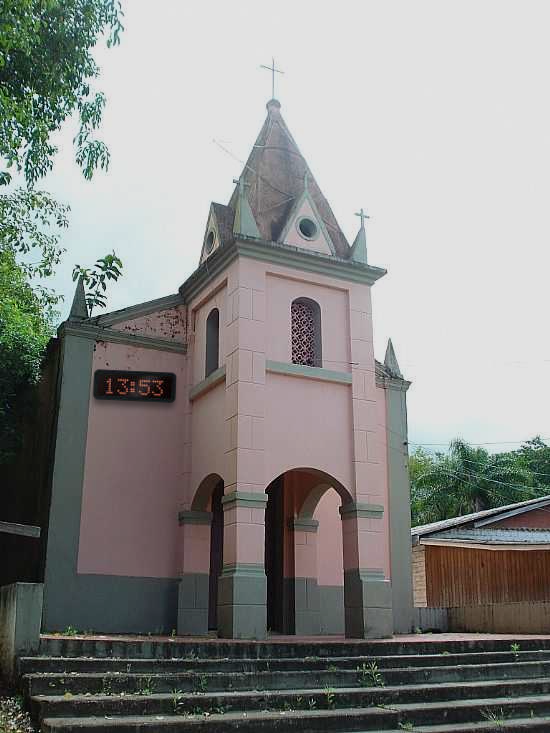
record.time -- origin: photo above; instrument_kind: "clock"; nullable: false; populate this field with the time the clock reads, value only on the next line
13:53
